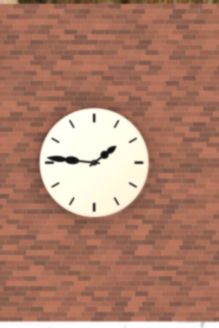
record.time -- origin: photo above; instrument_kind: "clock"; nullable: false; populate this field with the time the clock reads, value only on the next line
1:46
